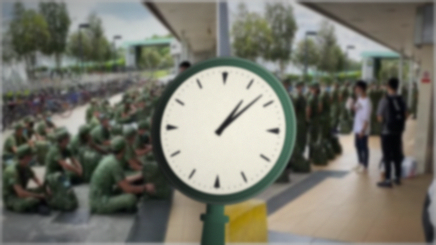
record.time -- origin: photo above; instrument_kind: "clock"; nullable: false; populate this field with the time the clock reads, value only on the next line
1:08
